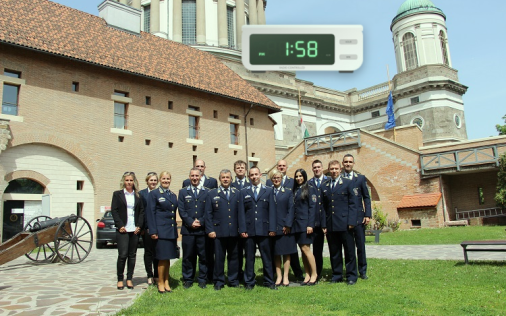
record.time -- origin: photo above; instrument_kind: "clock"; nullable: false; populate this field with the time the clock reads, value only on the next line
1:58
